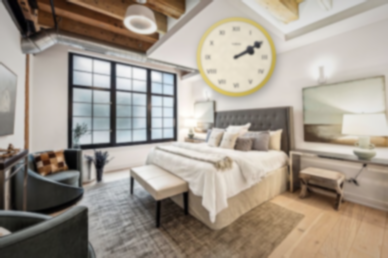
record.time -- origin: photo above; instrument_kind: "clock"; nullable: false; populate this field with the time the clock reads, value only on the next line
2:10
